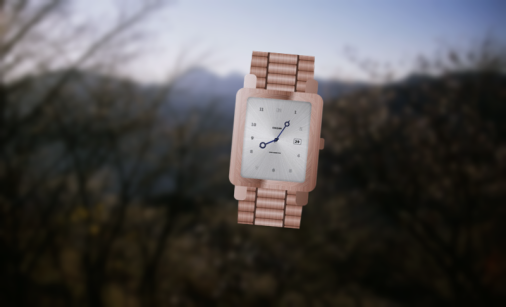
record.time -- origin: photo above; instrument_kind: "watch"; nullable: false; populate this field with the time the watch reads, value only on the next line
8:05
